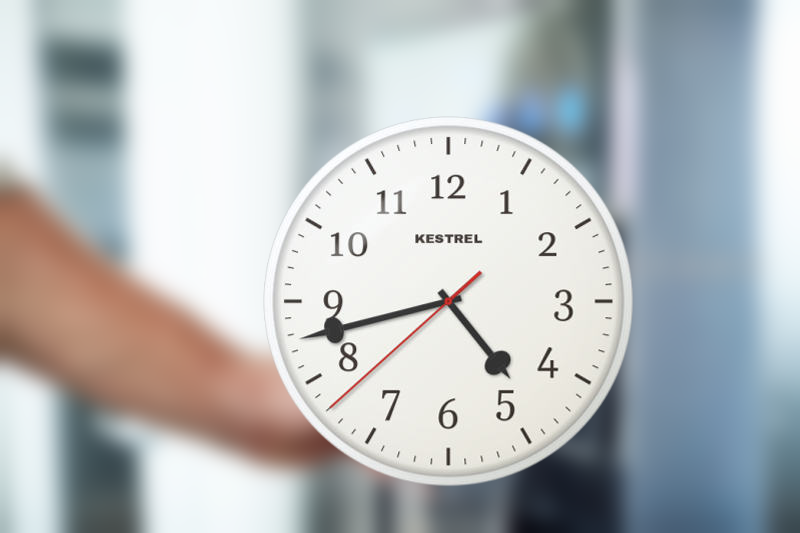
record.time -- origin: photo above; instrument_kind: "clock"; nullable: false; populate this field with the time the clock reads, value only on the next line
4:42:38
